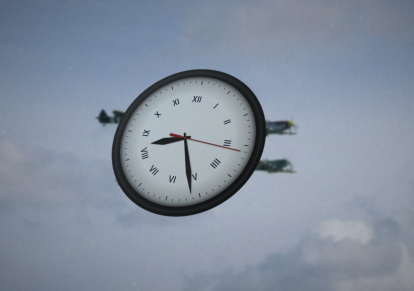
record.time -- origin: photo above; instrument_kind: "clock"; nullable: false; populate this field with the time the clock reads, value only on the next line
8:26:16
